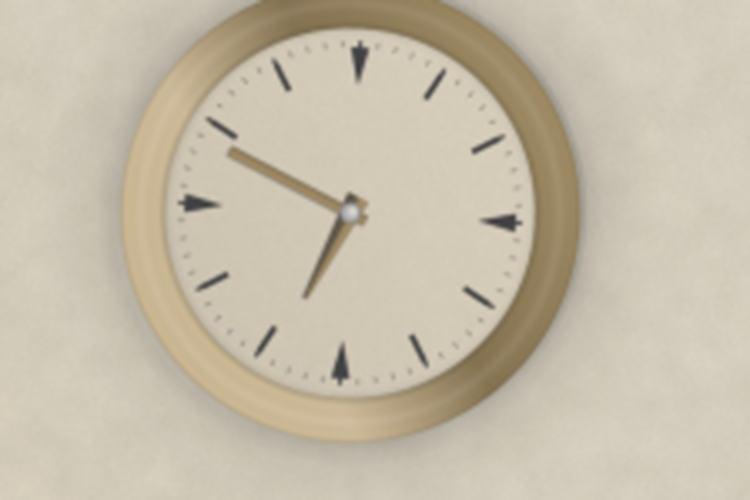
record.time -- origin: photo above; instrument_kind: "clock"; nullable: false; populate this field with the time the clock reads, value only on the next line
6:49
